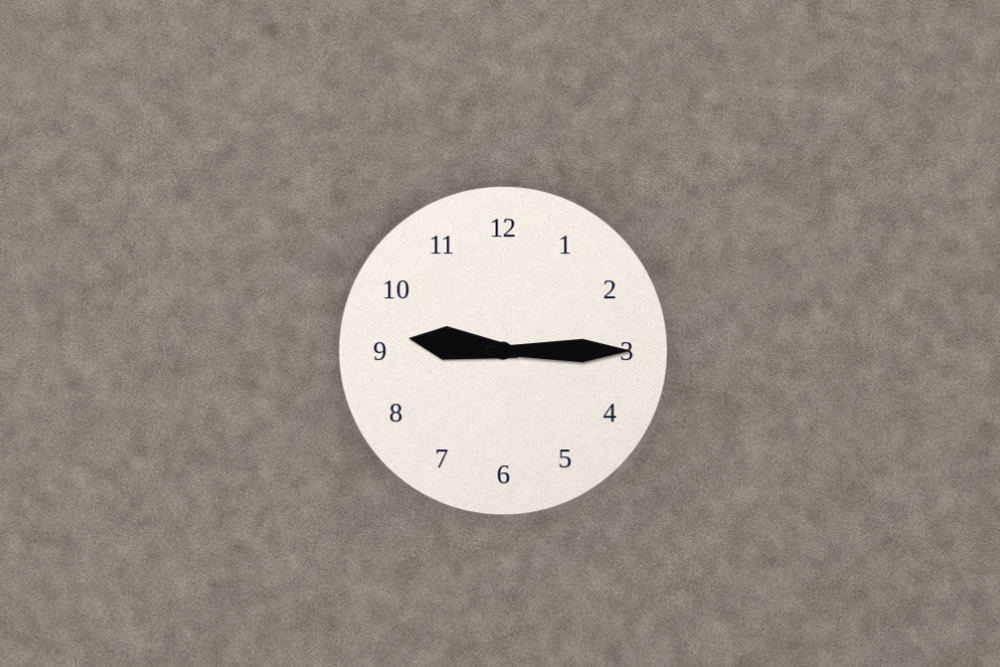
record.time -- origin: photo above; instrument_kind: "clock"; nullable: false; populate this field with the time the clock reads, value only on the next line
9:15
